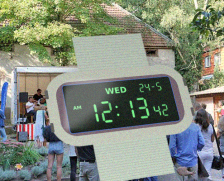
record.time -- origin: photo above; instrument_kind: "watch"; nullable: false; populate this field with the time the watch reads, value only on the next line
12:13:42
